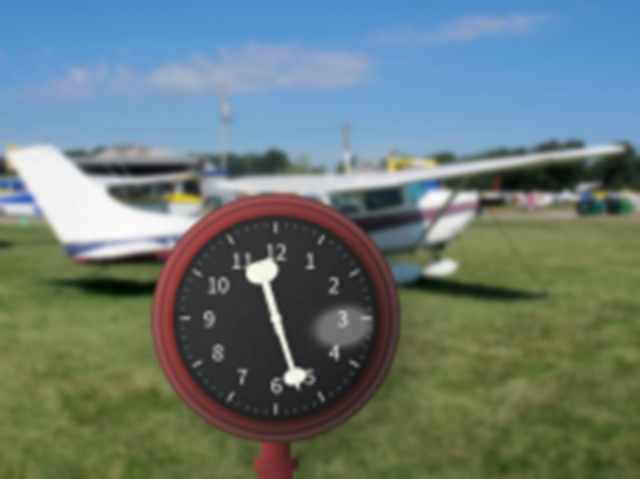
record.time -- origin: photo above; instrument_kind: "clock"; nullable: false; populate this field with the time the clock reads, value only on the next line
11:27
